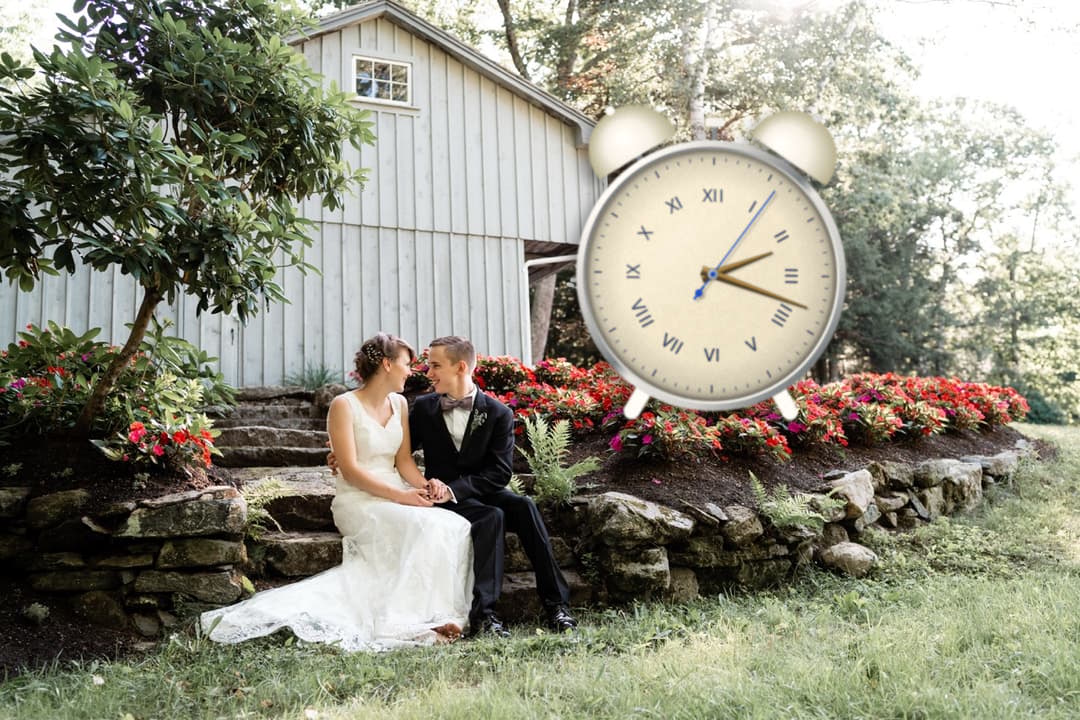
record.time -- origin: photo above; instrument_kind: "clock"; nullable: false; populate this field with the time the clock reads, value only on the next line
2:18:06
